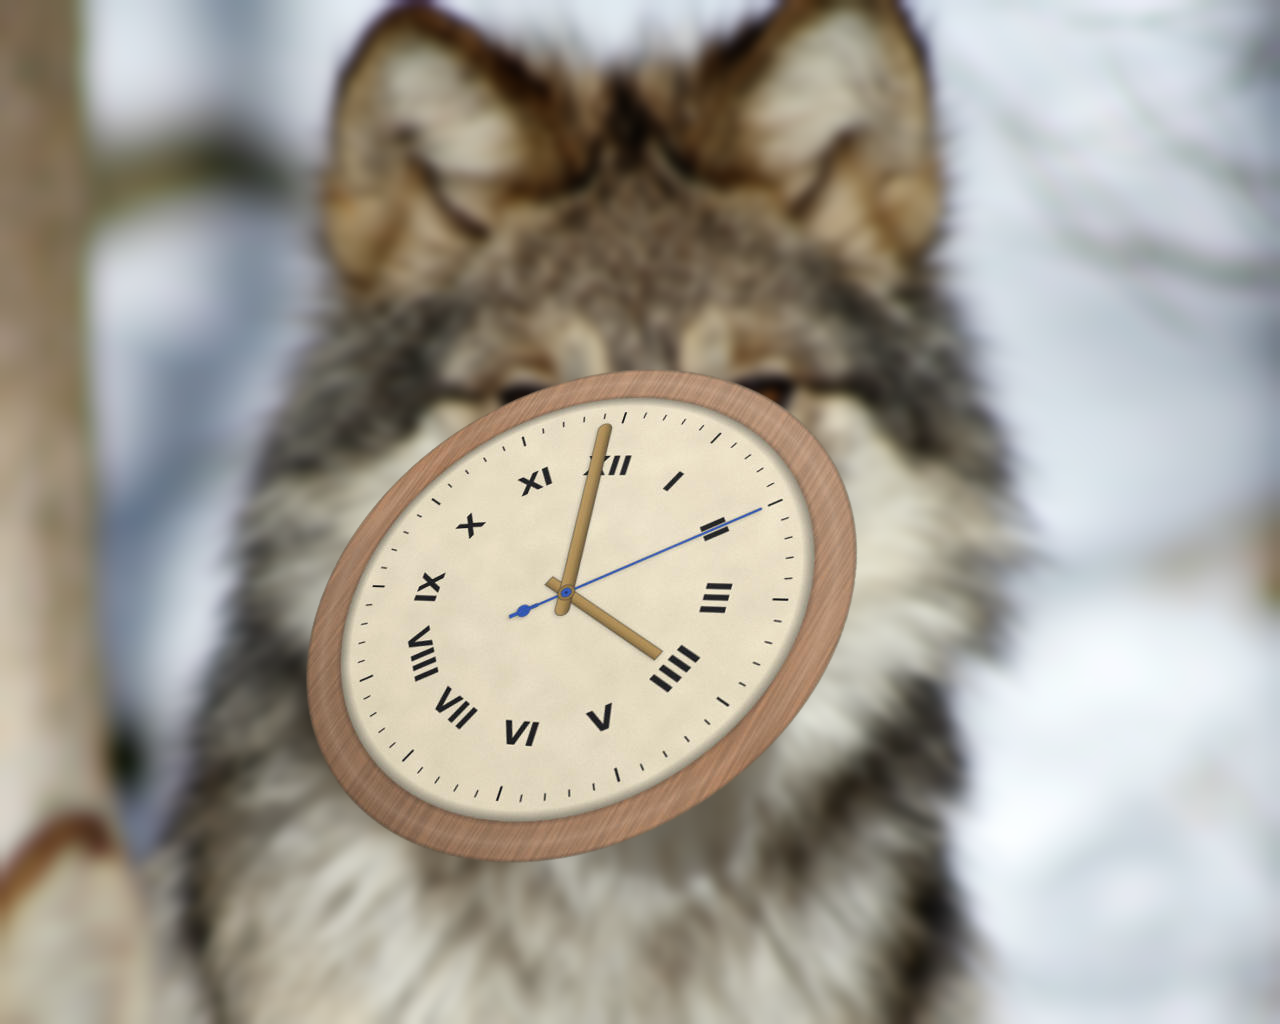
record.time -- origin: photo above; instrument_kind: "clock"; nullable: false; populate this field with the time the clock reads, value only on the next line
3:59:10
